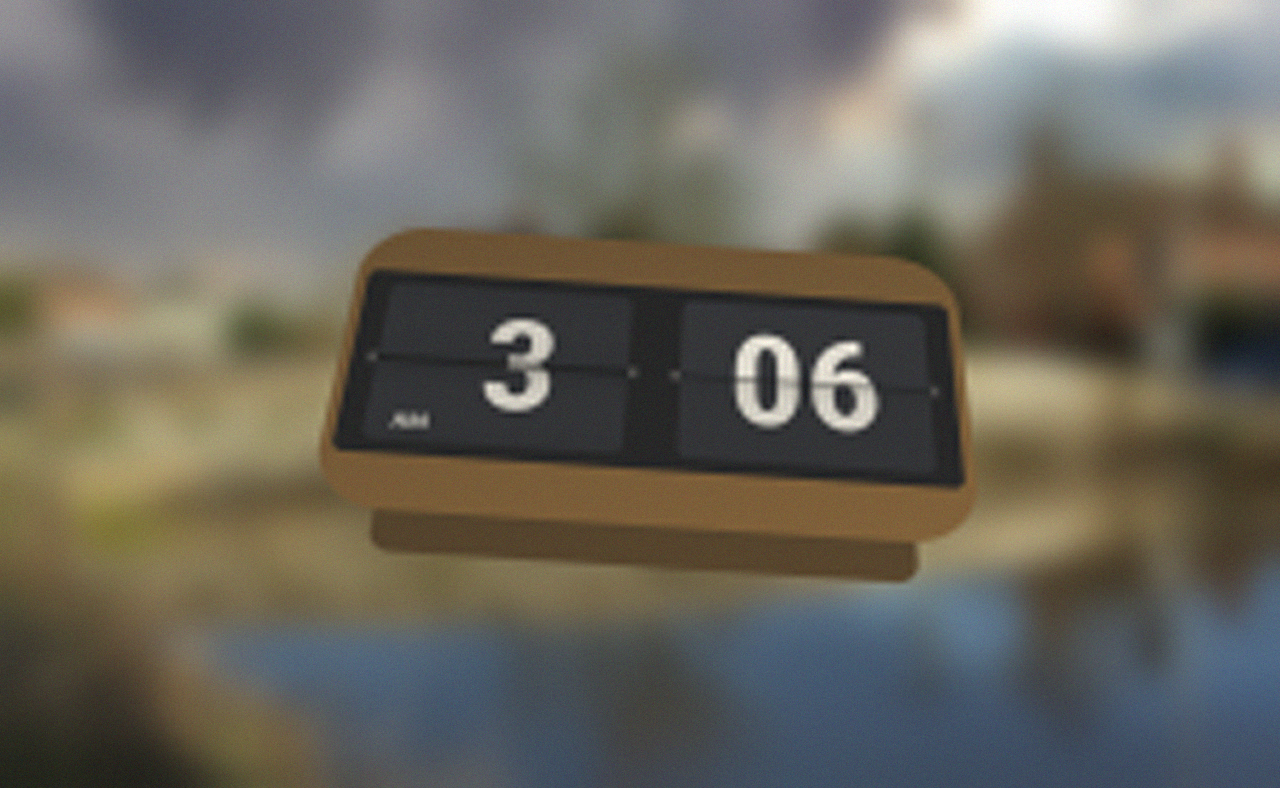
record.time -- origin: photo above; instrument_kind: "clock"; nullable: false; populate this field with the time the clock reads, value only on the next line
3:06
